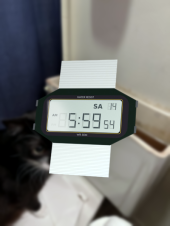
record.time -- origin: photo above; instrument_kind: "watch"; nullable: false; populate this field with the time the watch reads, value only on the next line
5:59:54
